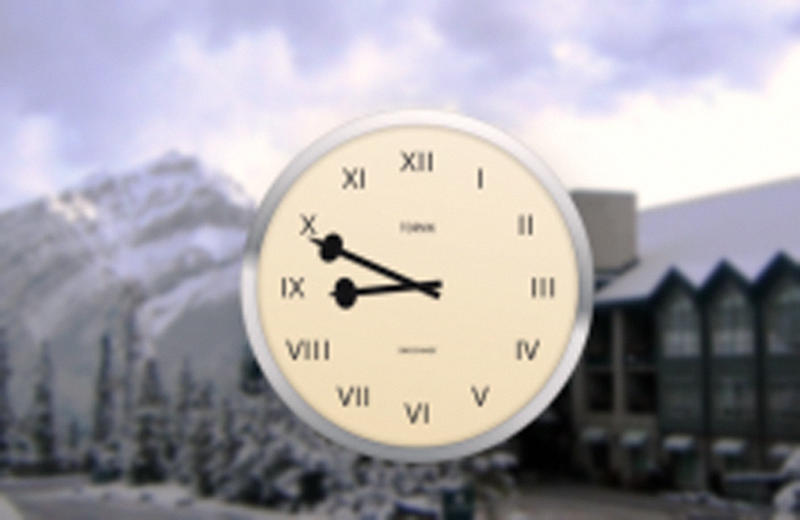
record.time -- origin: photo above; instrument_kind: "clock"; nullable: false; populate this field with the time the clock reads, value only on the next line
8:49
